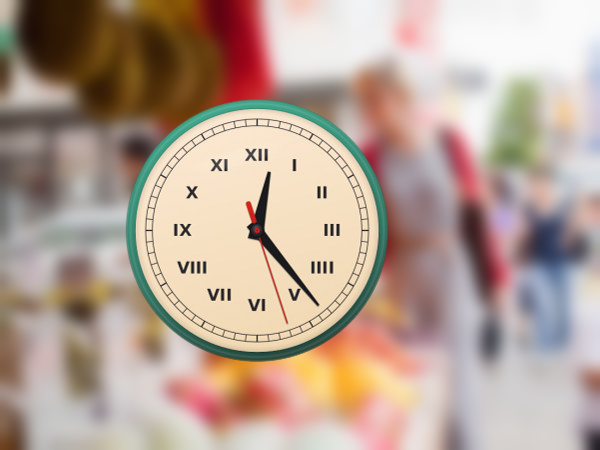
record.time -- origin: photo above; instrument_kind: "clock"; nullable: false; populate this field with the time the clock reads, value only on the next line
12:23:27
